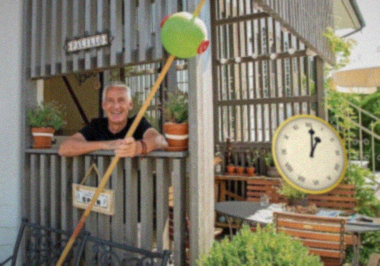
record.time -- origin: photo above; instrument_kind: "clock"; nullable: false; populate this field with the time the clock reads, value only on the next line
1:01
